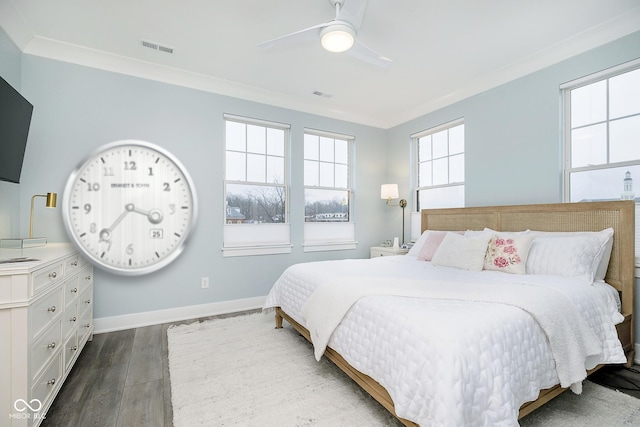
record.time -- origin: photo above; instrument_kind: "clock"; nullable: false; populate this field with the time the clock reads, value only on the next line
3:37
